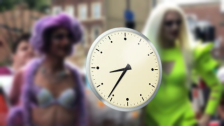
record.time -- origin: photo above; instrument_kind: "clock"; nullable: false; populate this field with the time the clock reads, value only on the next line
8:36
